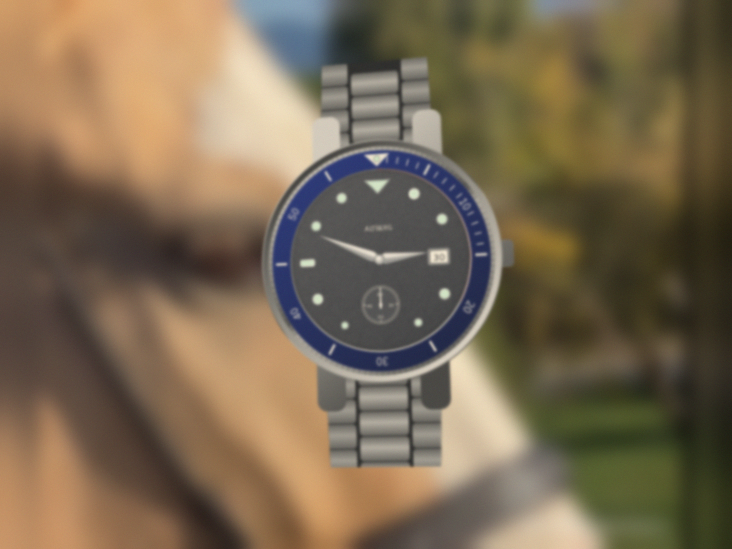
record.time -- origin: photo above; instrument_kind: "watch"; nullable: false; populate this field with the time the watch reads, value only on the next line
2:49
